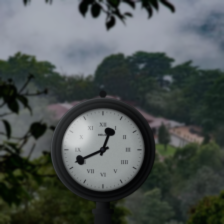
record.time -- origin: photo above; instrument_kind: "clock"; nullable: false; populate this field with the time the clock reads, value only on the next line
12:41
